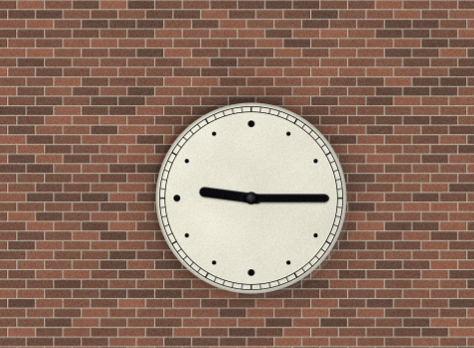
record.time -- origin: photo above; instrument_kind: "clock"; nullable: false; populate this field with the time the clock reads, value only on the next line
9:15
